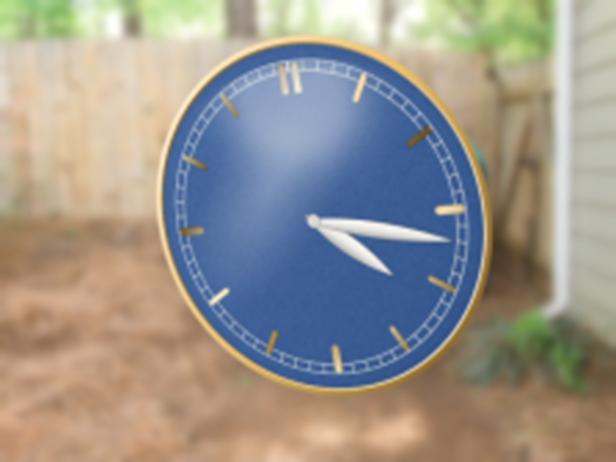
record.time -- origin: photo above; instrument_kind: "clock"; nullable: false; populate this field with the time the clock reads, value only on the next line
4:17
